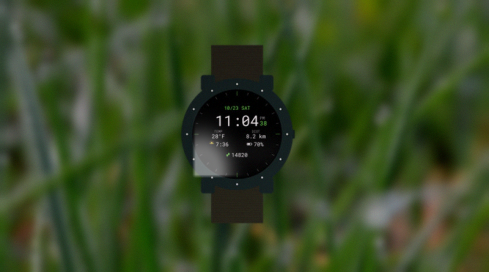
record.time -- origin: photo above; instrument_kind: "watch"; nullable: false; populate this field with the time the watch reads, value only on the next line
11:04
